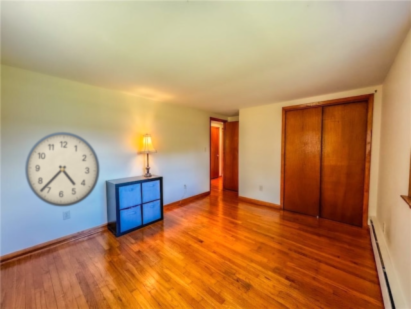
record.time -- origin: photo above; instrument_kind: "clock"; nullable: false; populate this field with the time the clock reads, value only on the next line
4:37
